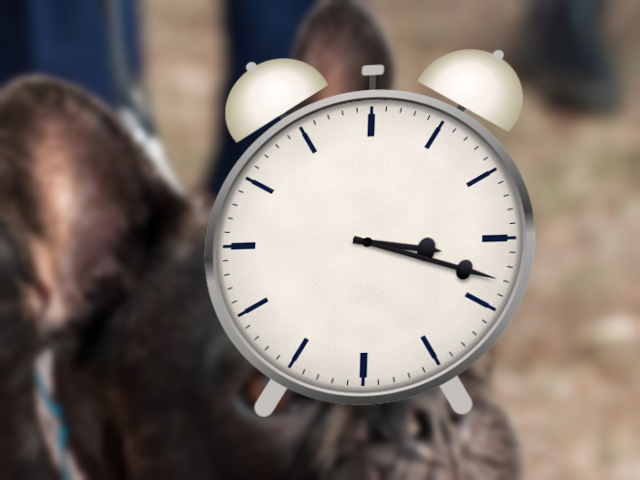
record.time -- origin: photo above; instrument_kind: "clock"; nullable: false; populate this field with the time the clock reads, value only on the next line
3:18
